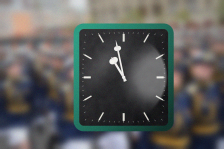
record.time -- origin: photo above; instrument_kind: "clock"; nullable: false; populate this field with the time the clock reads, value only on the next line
10:58
